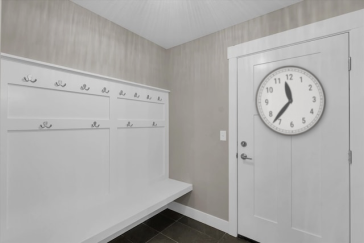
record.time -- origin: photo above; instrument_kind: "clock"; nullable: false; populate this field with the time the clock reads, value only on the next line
11:37
